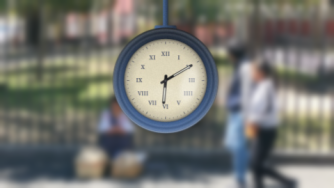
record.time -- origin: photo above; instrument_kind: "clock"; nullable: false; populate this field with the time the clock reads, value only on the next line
6:10
